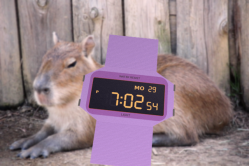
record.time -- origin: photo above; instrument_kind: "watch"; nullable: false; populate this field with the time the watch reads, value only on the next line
7:02:54
